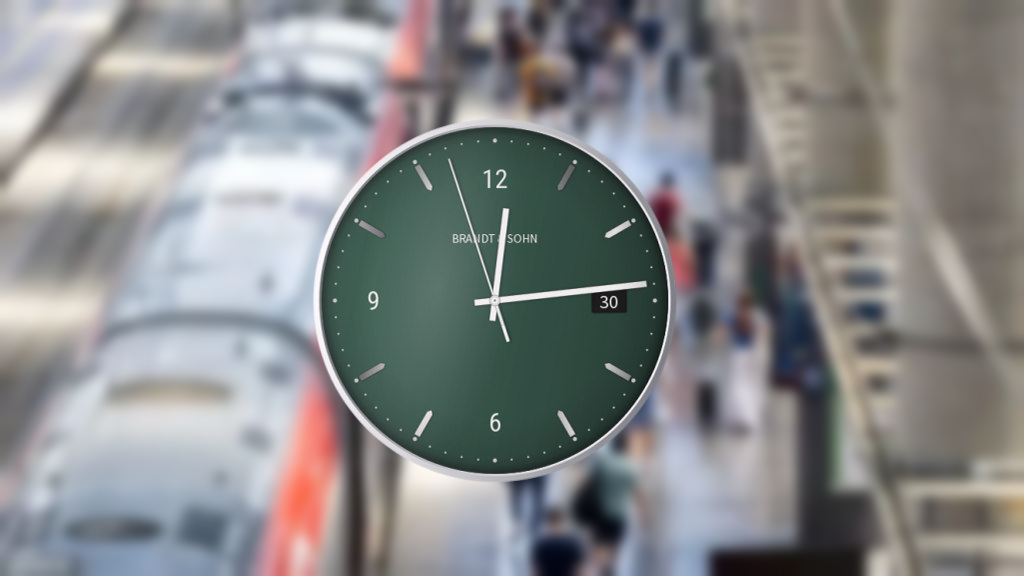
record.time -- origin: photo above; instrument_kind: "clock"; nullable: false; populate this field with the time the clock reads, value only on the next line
12:13:57
